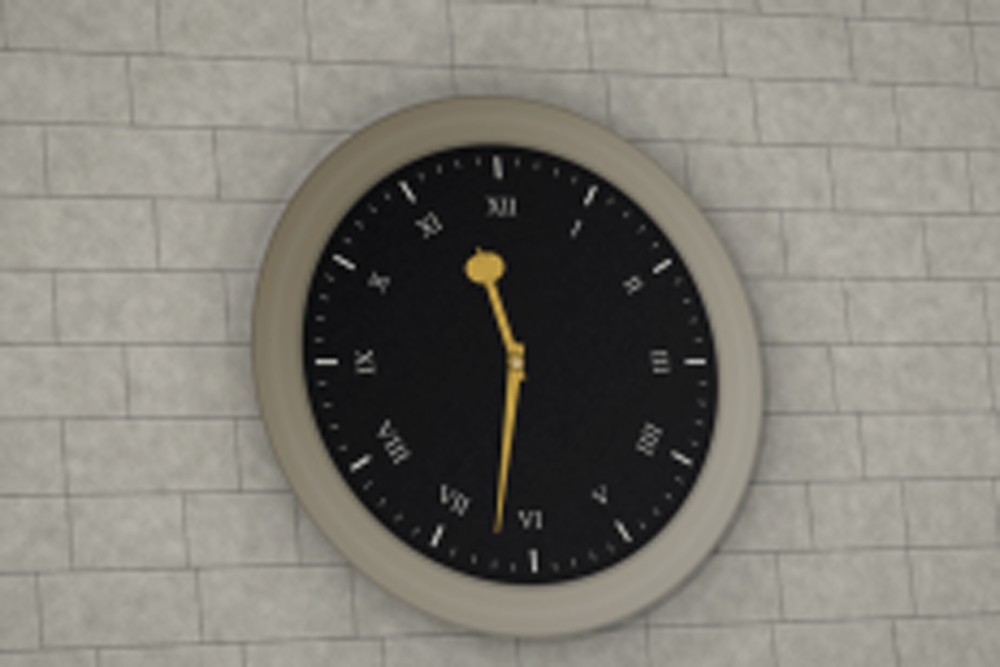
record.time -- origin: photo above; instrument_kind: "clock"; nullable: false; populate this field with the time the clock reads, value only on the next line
11:32
